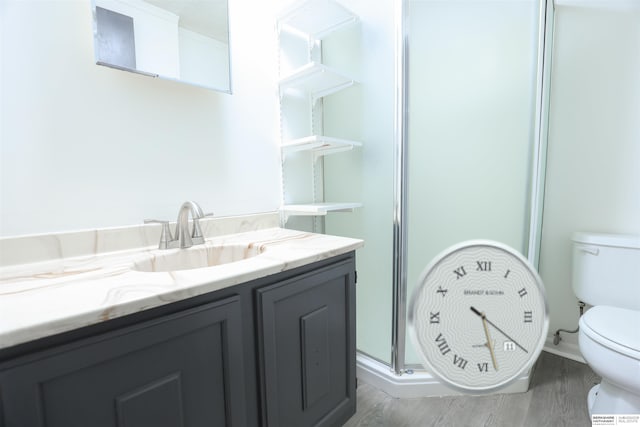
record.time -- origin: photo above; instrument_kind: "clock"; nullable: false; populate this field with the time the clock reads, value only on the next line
5:27:21
